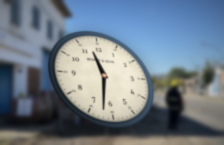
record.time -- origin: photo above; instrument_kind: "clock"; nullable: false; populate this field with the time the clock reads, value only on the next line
11:32
